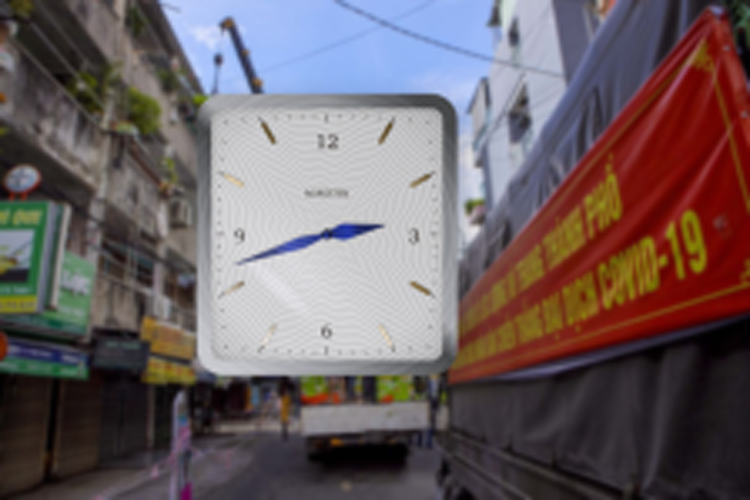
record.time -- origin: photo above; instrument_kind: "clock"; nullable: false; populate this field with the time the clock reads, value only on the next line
2:42
